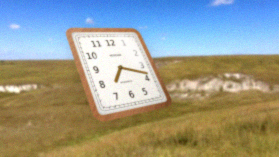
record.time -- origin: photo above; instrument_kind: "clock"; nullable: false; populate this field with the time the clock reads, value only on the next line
7:18
